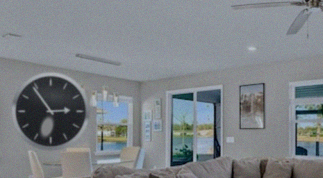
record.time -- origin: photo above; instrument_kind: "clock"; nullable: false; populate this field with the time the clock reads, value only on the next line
2:54
